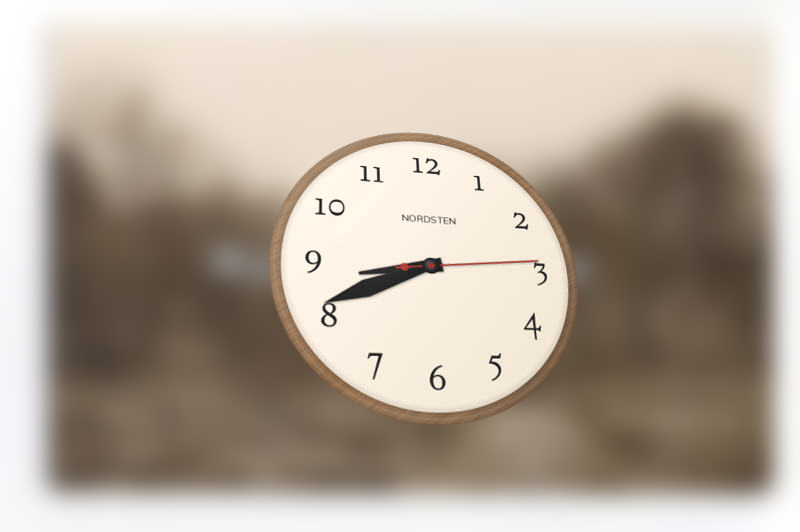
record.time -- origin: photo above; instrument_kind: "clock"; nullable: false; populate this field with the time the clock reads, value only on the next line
8:41:14
